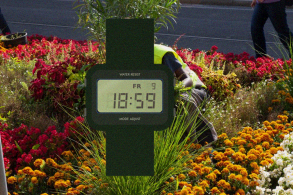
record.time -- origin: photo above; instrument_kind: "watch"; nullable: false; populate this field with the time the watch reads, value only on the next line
18:59
